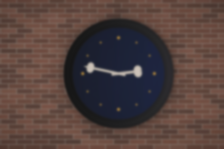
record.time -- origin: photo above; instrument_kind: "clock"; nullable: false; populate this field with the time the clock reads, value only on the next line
2:47
